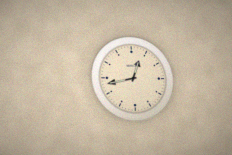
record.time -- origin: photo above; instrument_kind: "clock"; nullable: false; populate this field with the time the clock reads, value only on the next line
12:43
